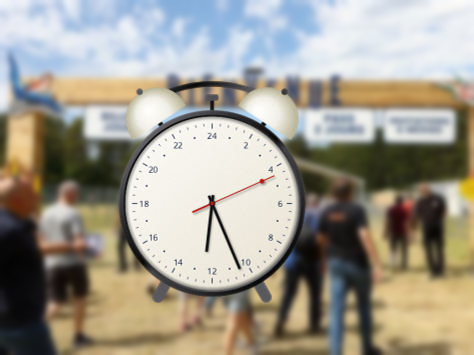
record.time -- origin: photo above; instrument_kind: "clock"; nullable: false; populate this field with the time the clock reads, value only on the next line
12:26:11
